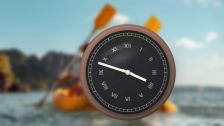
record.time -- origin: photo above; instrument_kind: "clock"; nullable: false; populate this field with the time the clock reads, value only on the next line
3:48
